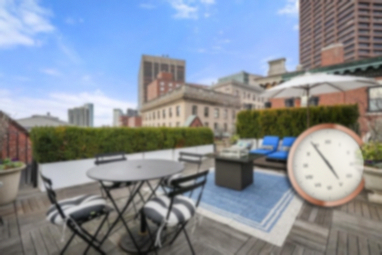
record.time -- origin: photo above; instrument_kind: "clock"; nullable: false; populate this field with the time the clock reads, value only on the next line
4:54
